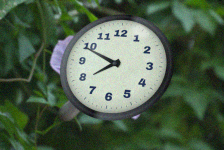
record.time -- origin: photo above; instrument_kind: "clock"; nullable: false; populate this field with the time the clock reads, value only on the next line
7:49
